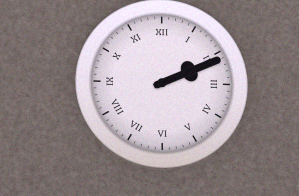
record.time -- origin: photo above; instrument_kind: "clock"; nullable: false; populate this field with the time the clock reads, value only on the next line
2:11
